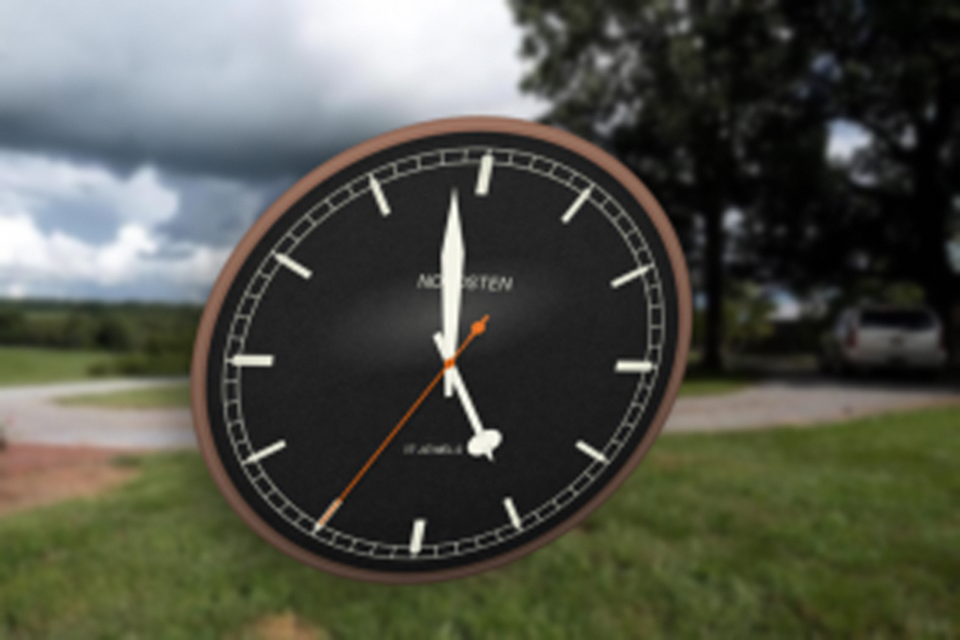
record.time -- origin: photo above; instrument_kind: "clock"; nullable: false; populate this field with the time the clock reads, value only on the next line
4:58:35
